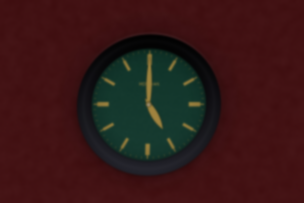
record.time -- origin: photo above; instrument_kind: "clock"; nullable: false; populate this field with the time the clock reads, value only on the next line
5:00
